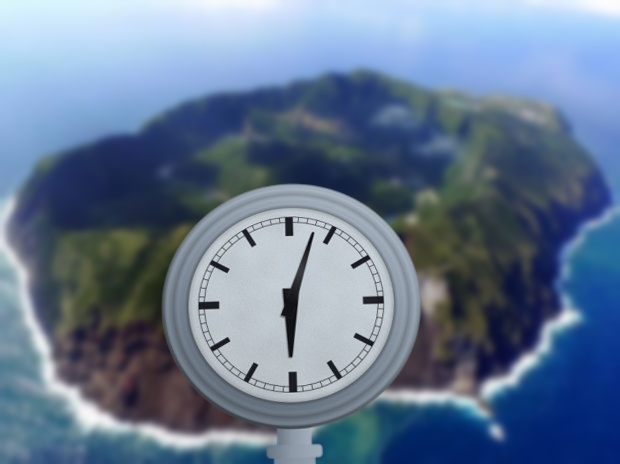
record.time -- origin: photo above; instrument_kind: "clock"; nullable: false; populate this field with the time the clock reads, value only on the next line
6:03
